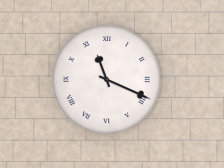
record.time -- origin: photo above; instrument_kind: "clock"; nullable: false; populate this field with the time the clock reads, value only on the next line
11:19
